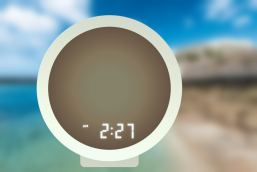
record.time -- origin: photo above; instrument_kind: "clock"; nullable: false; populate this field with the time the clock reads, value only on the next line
2:27
